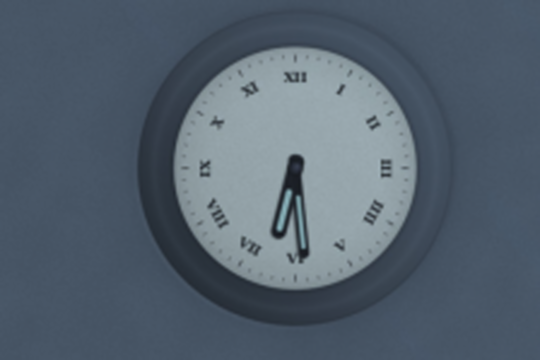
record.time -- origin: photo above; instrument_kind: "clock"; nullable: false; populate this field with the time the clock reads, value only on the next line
6:29
